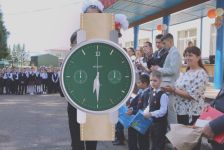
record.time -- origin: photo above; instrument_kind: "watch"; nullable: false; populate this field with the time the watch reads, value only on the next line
6:30
